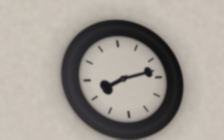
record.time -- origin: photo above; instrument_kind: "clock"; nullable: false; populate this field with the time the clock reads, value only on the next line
8:13
